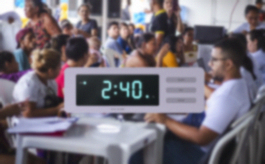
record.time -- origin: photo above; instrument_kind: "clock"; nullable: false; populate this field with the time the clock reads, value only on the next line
2:40
